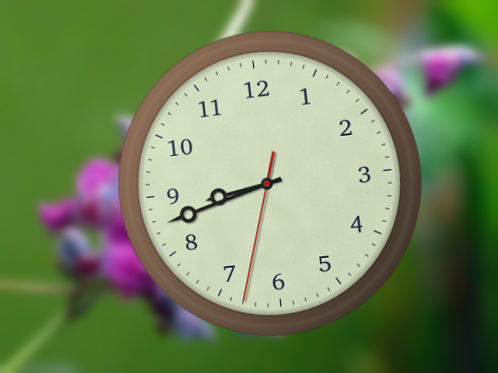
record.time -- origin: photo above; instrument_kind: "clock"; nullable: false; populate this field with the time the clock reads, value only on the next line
8:42:33
